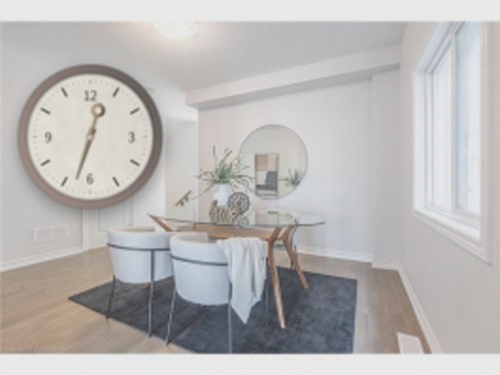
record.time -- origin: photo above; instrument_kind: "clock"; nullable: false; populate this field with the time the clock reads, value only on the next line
12:33
